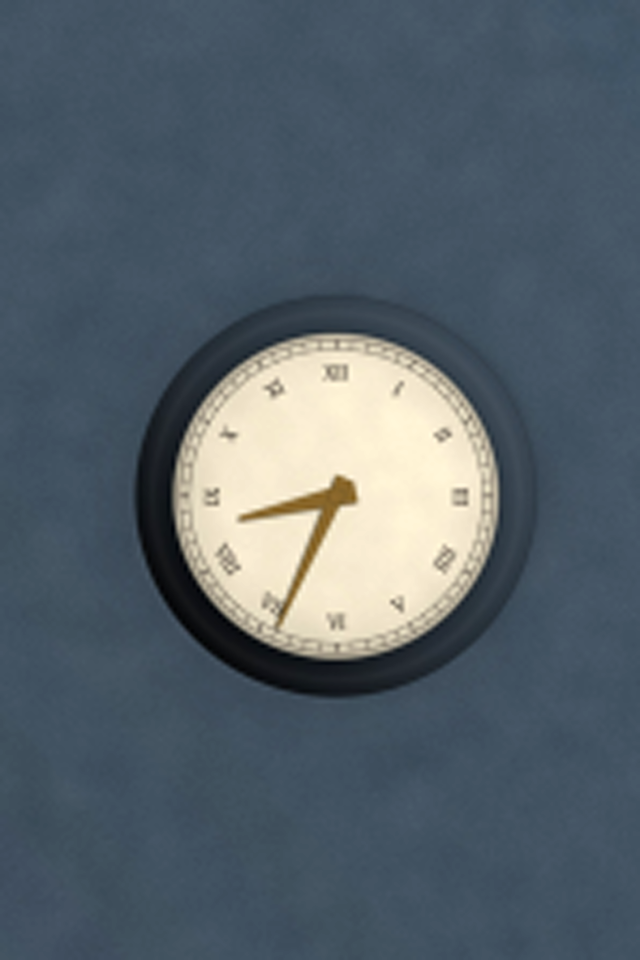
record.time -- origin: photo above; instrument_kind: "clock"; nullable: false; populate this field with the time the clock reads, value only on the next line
8:34
